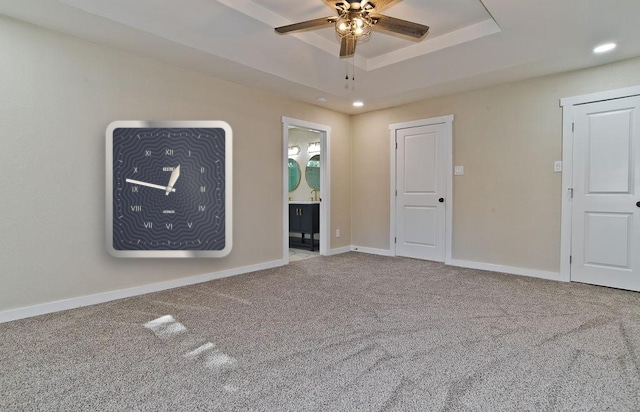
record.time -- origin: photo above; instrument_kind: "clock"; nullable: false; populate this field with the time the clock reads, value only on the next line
12:47
